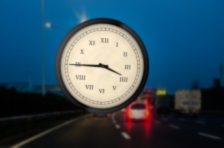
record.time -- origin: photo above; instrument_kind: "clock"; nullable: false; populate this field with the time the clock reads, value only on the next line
3:45
